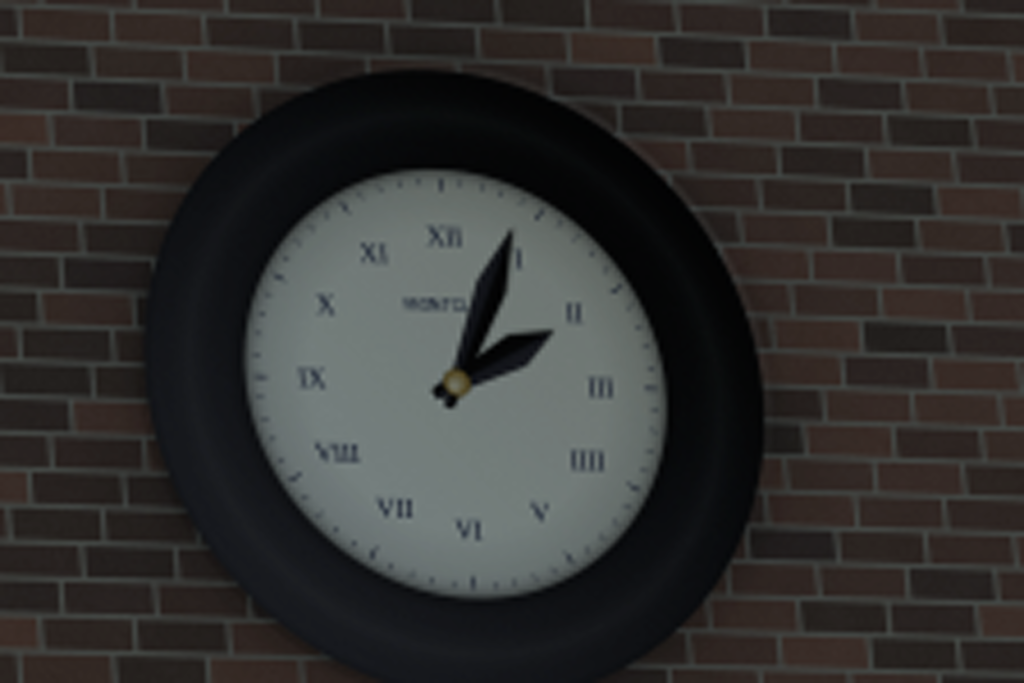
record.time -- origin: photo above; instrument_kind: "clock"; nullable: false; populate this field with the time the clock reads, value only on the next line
2:04
